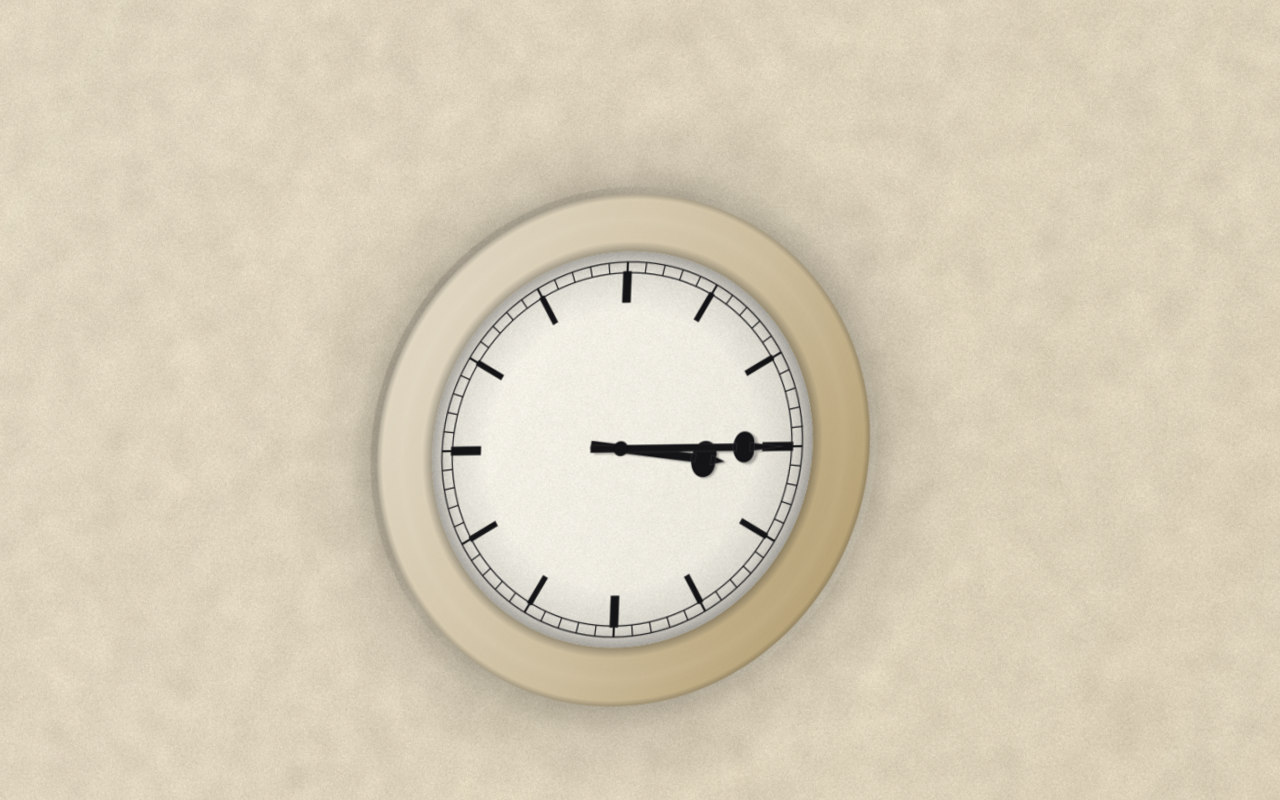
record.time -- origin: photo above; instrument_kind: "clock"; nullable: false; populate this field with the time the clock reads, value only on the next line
3:15
